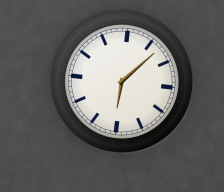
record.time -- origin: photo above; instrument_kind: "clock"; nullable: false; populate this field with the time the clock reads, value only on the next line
6:07
